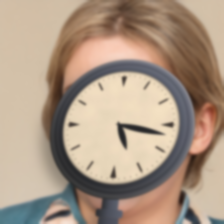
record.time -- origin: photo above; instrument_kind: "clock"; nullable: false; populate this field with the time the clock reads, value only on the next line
5:17
